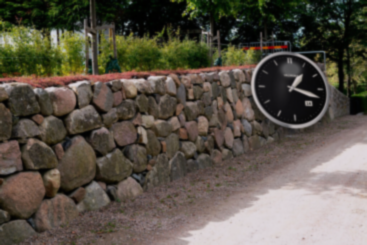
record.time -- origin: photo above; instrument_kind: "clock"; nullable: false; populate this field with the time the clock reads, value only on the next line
1:18
